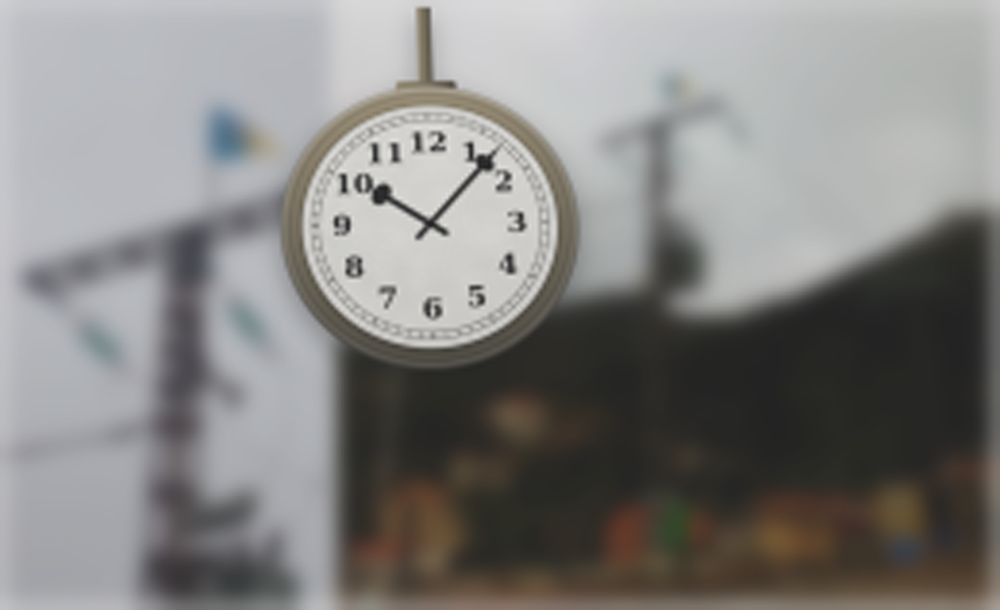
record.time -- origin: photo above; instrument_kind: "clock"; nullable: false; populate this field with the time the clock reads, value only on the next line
10:07
